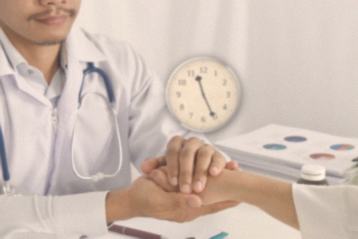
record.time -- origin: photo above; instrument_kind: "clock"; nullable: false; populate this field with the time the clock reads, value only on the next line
11:26
